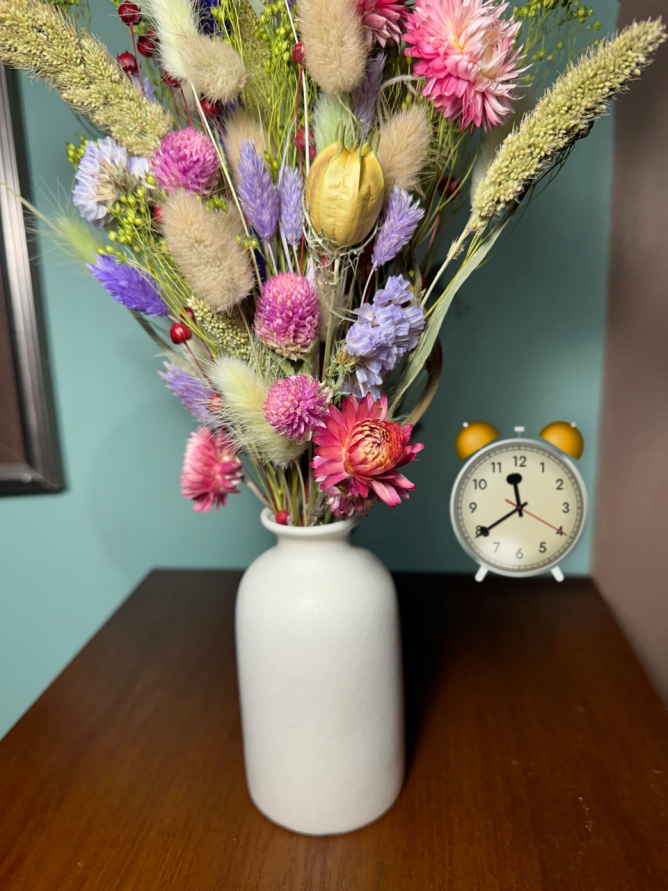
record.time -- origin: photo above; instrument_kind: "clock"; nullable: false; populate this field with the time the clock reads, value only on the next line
11:39:20
